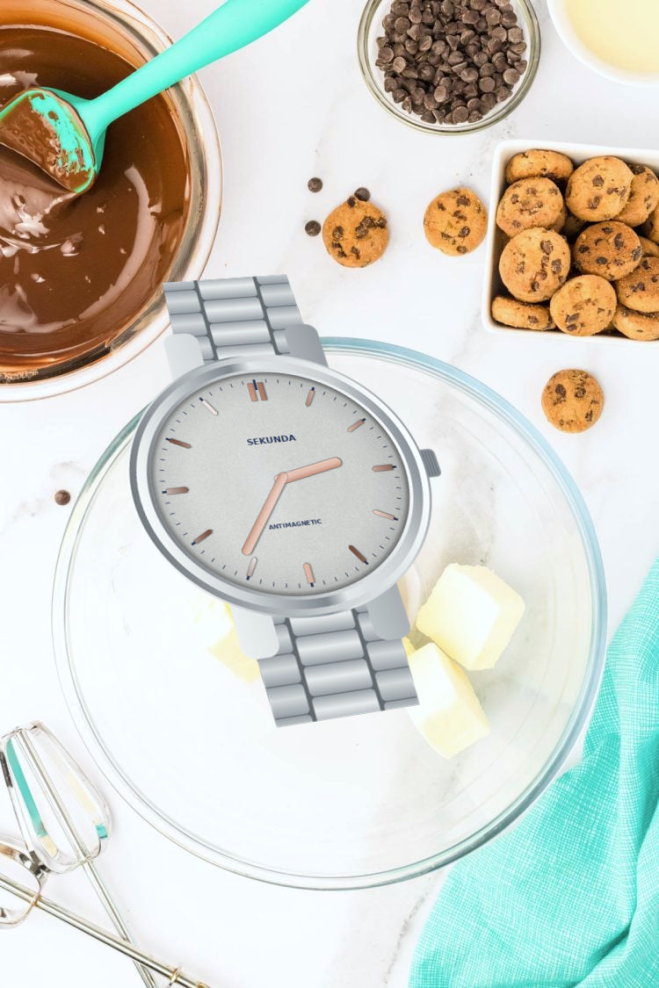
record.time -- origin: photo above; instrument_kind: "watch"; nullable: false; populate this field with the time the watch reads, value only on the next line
2:36
